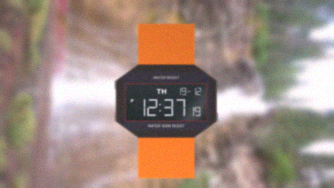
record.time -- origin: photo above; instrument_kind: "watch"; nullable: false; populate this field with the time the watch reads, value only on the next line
12:37
